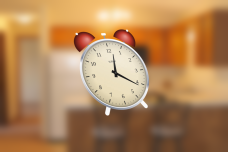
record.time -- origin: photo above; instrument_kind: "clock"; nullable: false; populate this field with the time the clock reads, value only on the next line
12:21
